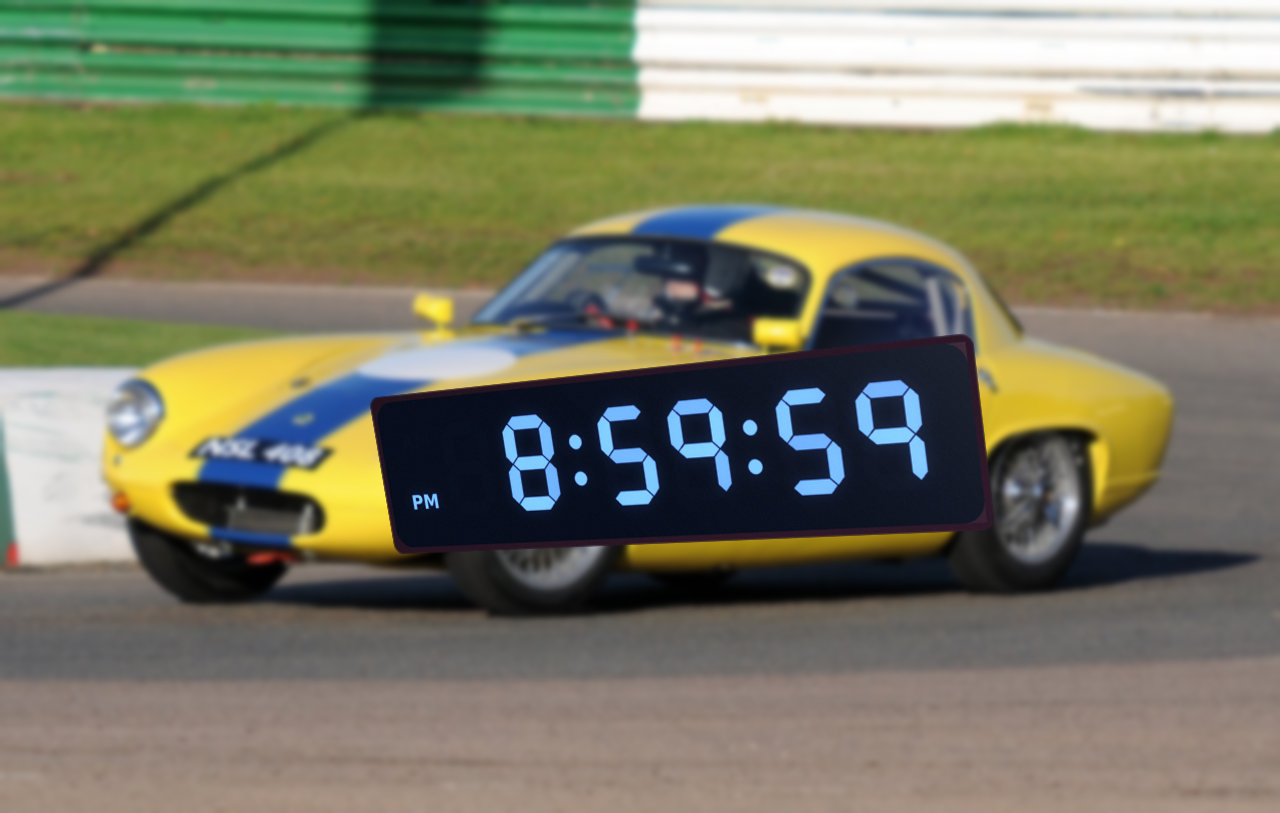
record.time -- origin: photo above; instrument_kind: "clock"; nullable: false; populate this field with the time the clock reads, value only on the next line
8:59:59
